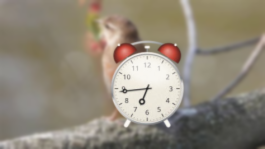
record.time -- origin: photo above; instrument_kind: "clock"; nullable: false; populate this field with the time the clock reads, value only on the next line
6:44
